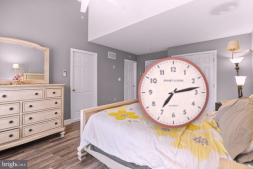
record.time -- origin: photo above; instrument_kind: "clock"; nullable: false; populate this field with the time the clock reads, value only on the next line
7:13
